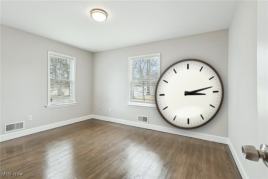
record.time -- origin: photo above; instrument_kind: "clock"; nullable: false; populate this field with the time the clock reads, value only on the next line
3:13
